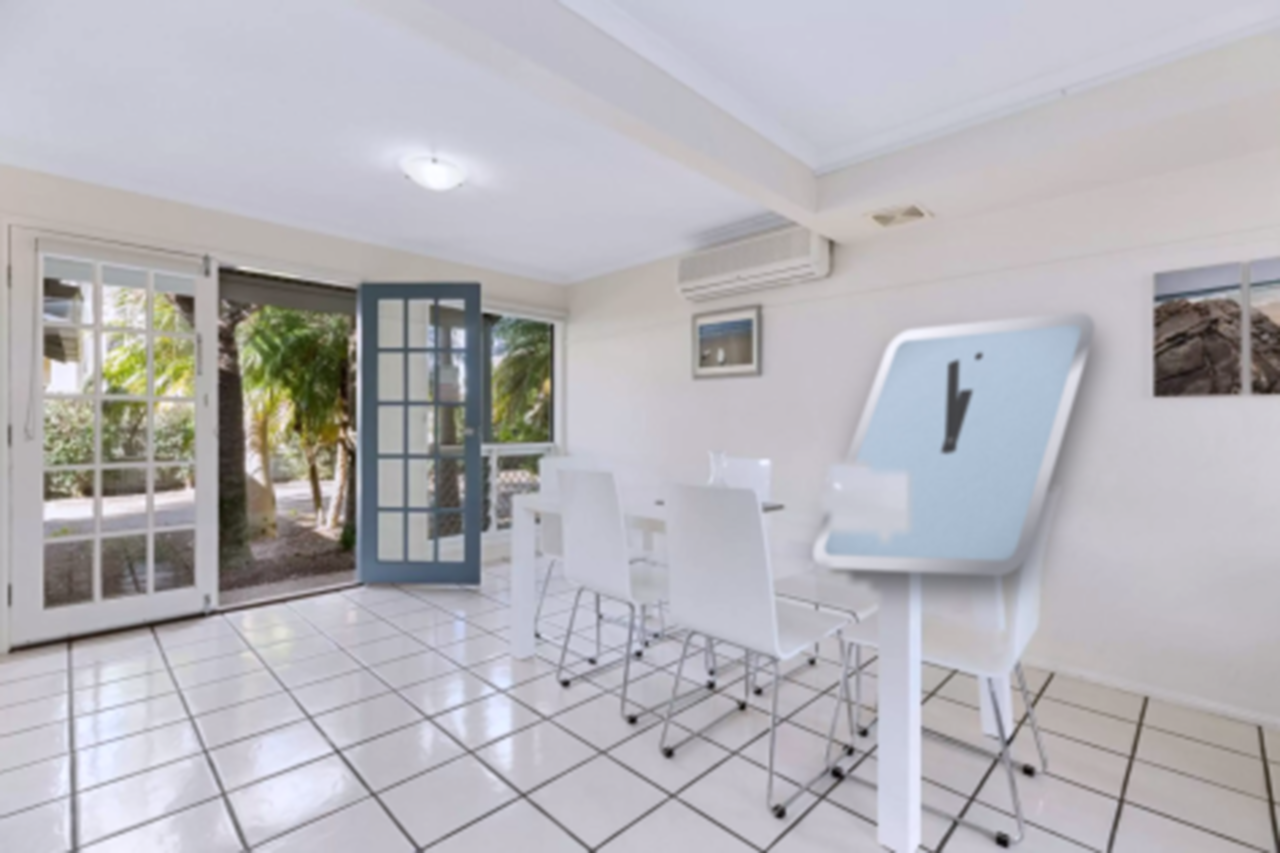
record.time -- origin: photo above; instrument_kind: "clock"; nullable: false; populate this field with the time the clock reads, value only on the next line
11:57
